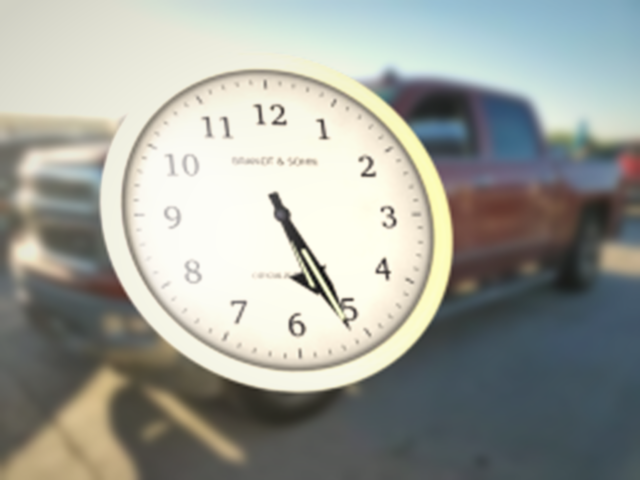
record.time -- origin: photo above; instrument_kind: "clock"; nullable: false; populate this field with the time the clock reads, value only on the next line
5:26
